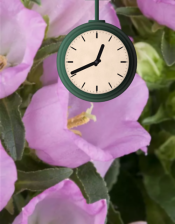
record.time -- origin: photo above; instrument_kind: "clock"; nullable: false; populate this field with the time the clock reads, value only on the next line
12:41
